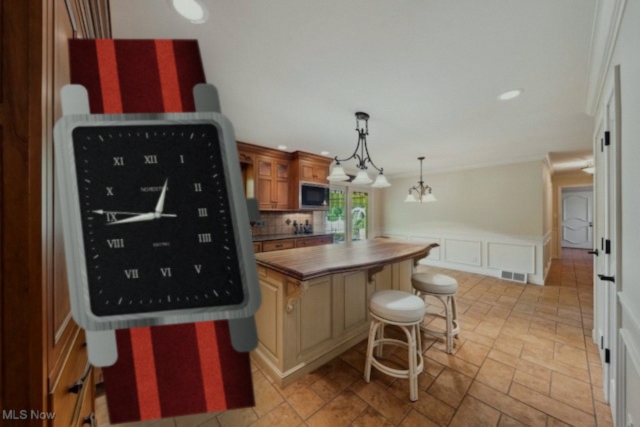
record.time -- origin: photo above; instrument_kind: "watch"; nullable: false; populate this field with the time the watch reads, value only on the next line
12:43:46
